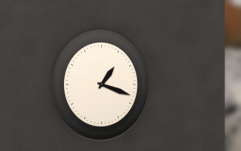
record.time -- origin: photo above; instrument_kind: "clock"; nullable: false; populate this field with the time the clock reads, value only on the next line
1:18
